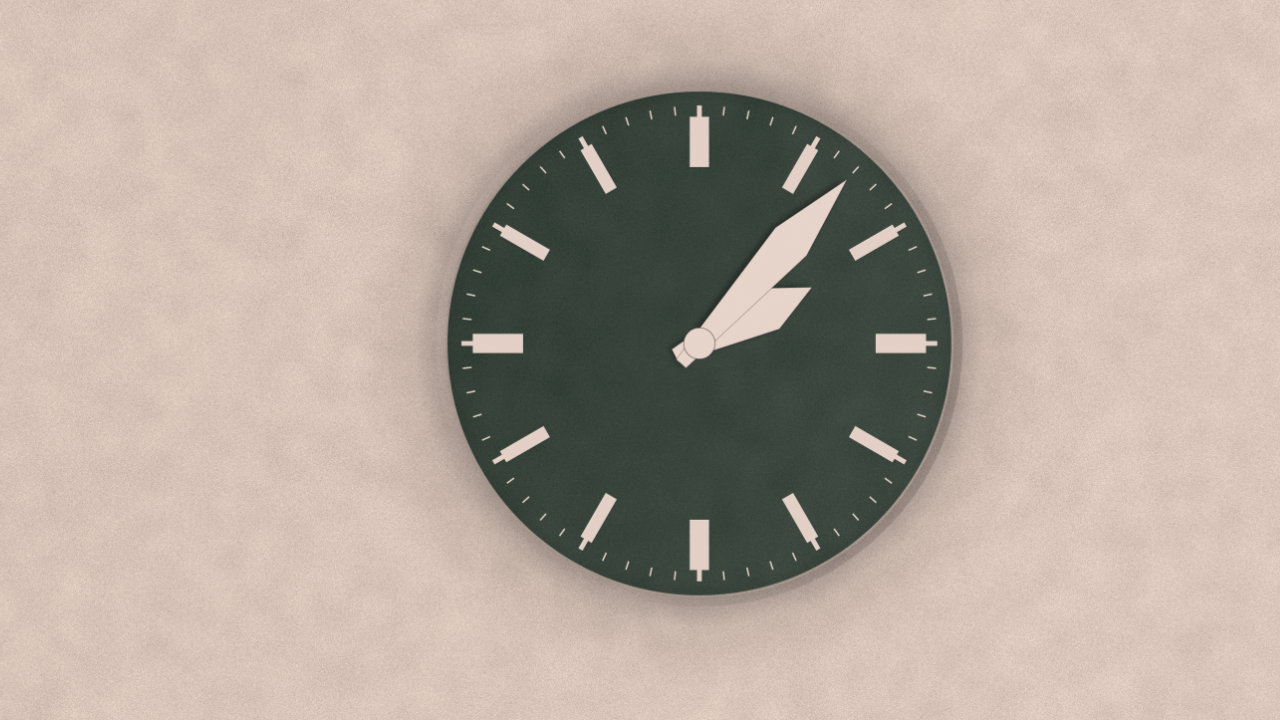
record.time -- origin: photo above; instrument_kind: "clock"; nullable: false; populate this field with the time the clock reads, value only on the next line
2:07
